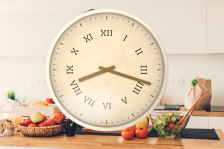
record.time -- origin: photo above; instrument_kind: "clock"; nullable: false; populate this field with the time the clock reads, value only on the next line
8:18
